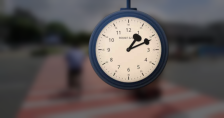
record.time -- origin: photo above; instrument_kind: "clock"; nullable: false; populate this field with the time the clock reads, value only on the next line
1:11
